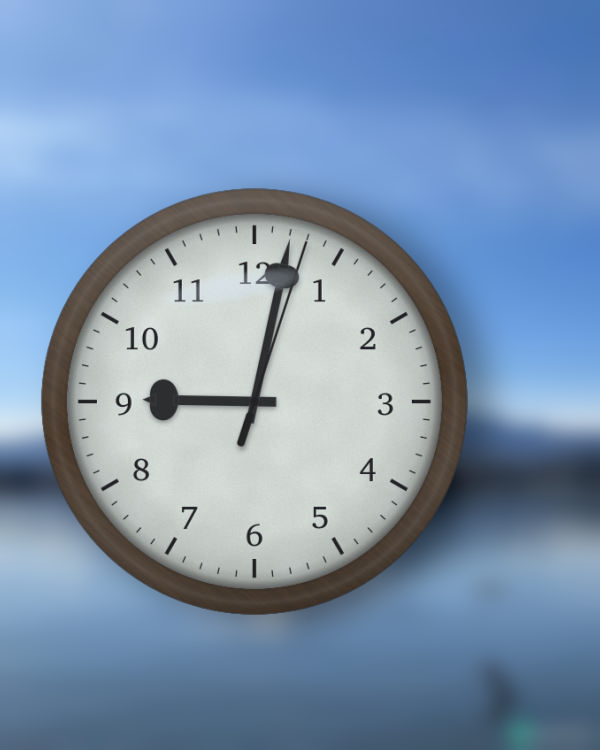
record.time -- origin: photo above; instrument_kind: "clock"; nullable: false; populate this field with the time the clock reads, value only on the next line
9:02:03
